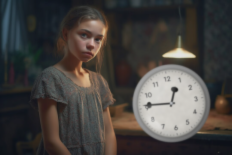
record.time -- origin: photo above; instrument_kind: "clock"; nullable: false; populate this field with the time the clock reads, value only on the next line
12:46
